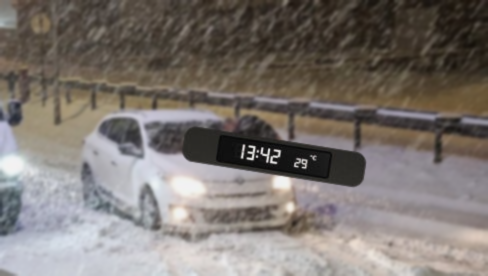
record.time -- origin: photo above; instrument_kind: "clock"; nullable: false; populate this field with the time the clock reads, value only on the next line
13:42
